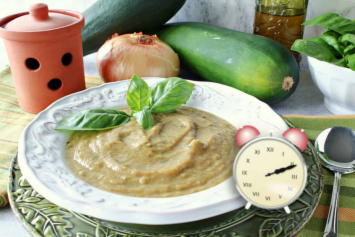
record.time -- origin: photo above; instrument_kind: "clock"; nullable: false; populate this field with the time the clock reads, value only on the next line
2:11
